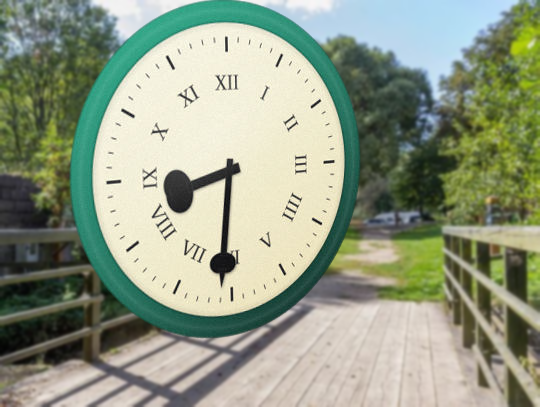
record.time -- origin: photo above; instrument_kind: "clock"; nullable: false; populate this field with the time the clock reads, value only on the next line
8:31
